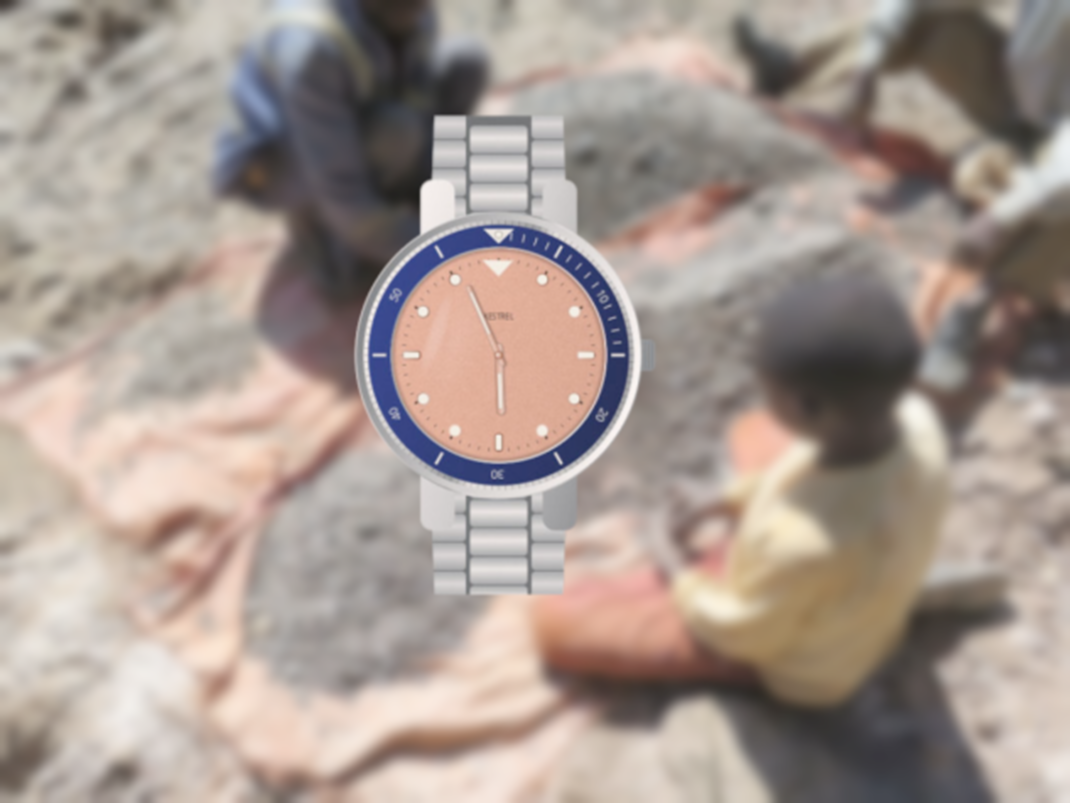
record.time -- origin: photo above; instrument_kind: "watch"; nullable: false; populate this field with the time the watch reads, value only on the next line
5:56
